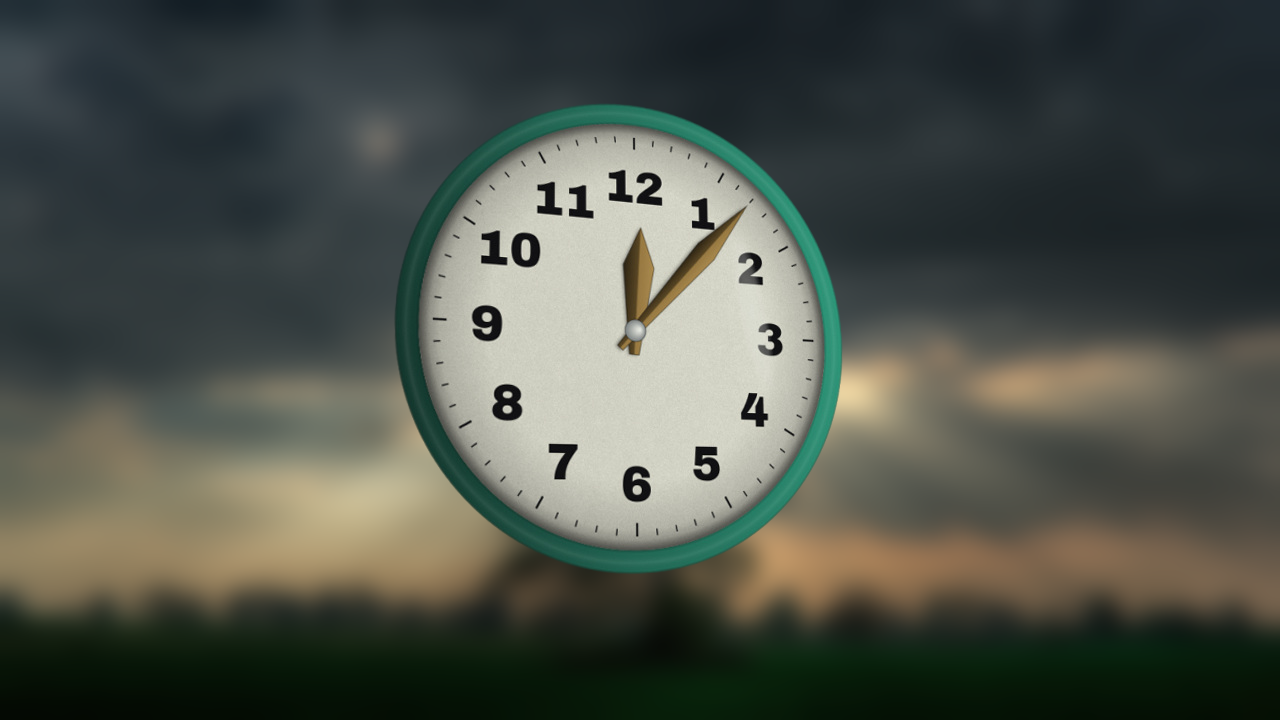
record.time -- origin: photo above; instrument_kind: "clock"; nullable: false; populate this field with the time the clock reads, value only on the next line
12:07
